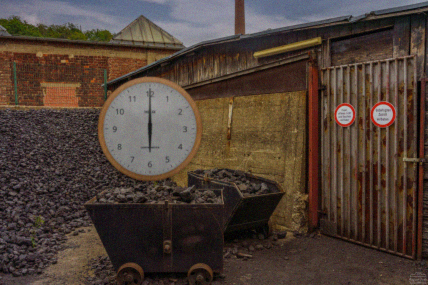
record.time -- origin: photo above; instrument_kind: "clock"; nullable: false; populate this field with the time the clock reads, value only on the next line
6:00
